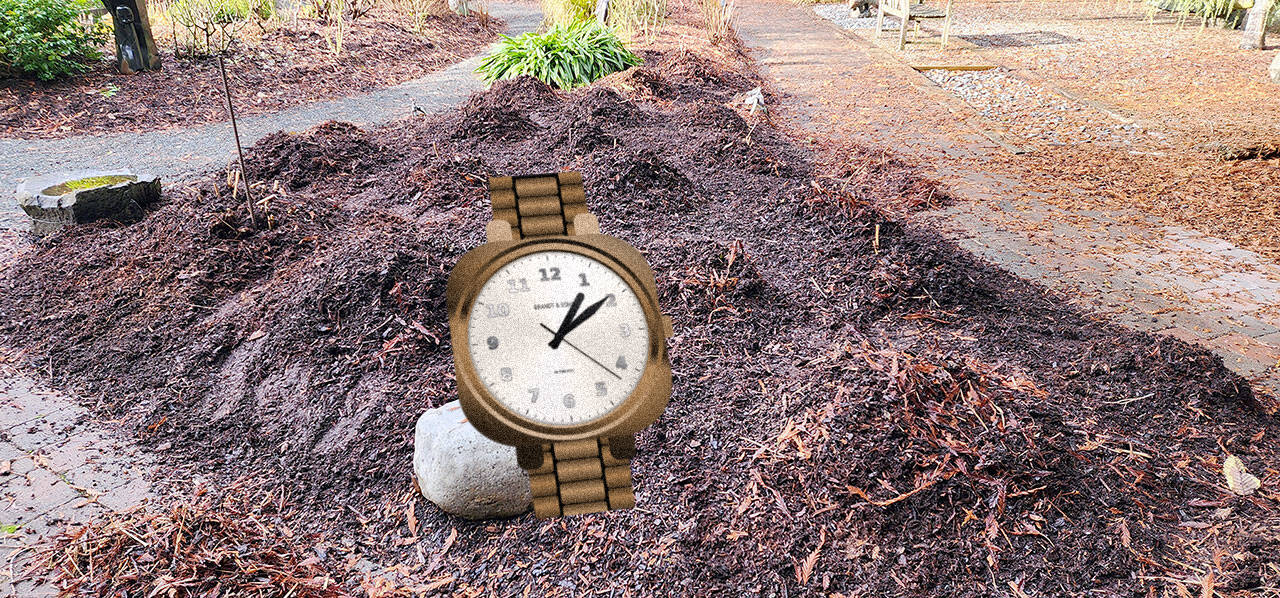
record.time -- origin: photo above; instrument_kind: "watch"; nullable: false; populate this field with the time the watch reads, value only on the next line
1:09:22
